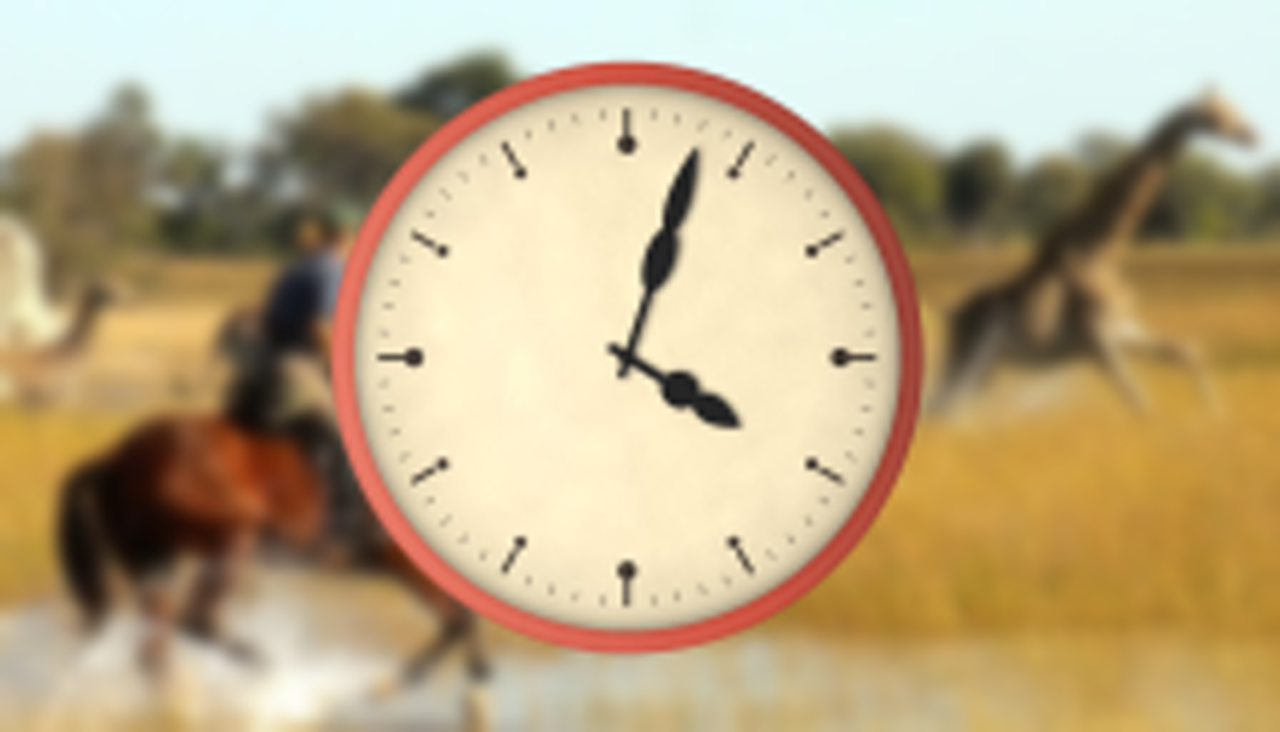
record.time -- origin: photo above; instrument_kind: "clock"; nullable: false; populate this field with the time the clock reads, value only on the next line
4:03
